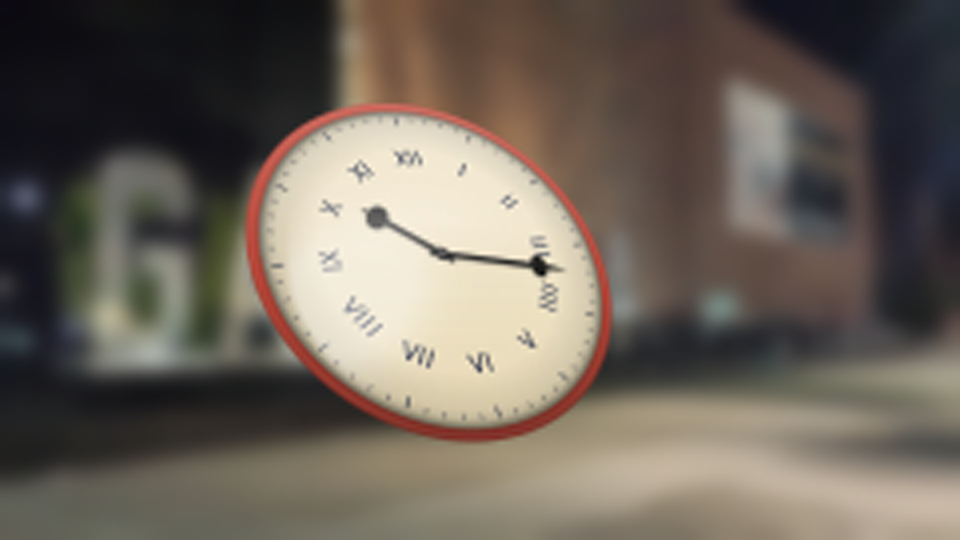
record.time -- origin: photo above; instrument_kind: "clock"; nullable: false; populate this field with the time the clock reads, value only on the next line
10:17
